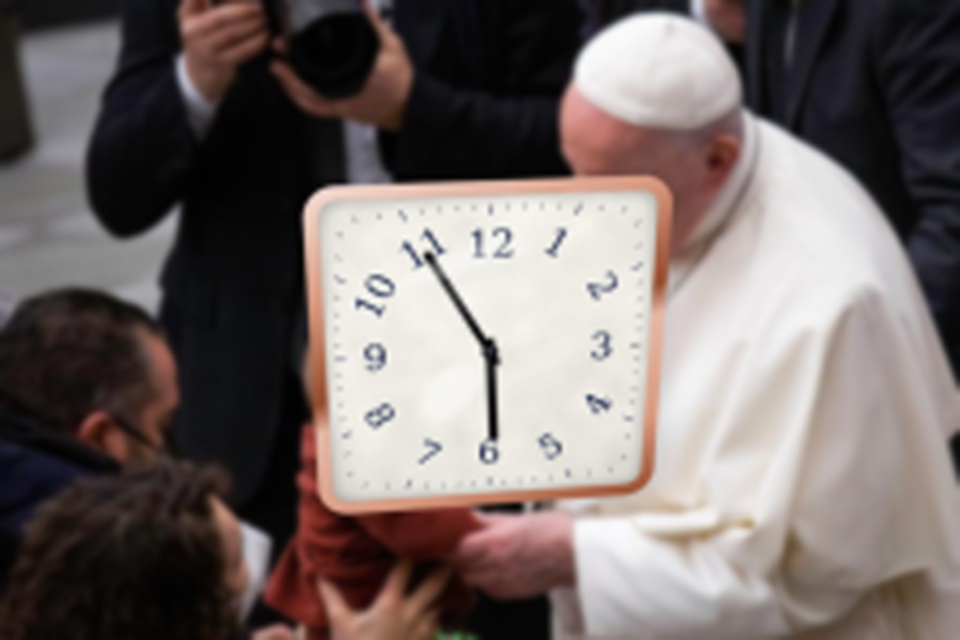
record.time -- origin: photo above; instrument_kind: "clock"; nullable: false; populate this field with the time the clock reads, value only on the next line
5:55
